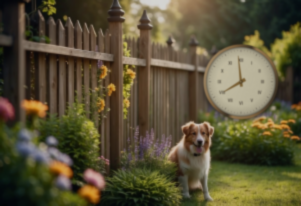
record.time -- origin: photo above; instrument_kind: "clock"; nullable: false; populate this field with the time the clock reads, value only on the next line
7:59
